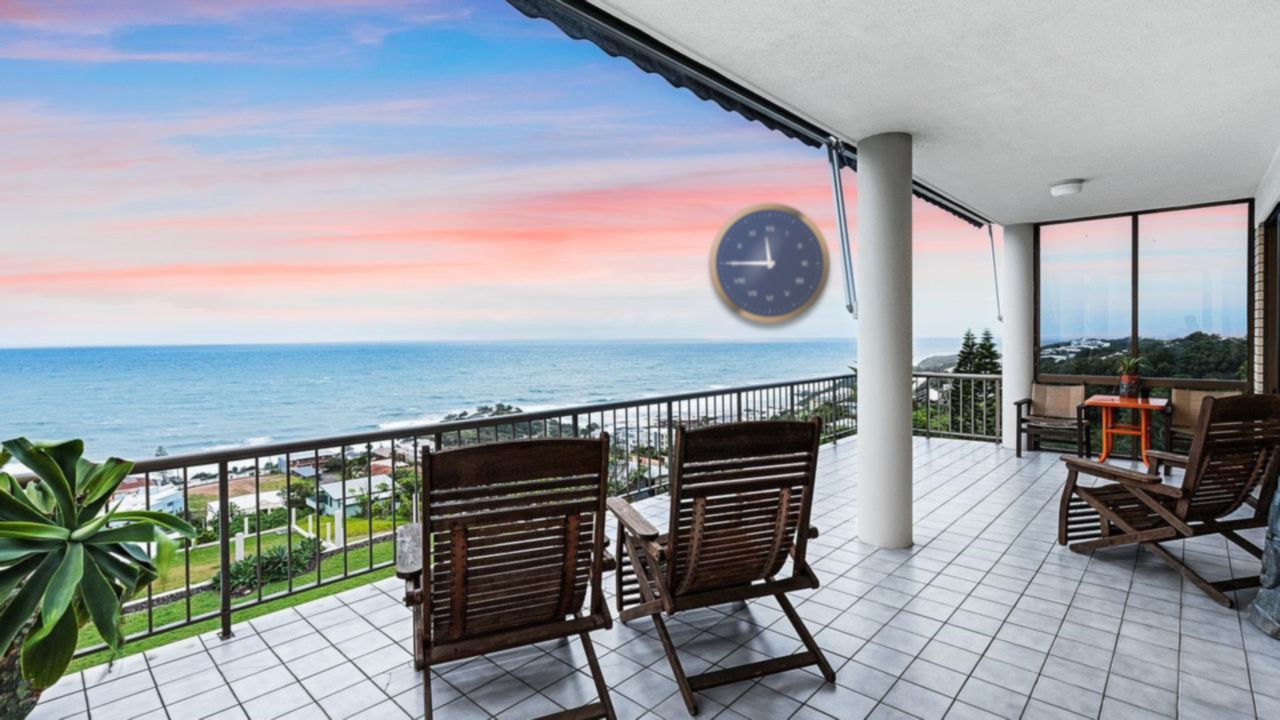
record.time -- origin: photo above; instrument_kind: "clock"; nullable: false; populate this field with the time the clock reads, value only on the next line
11:45
